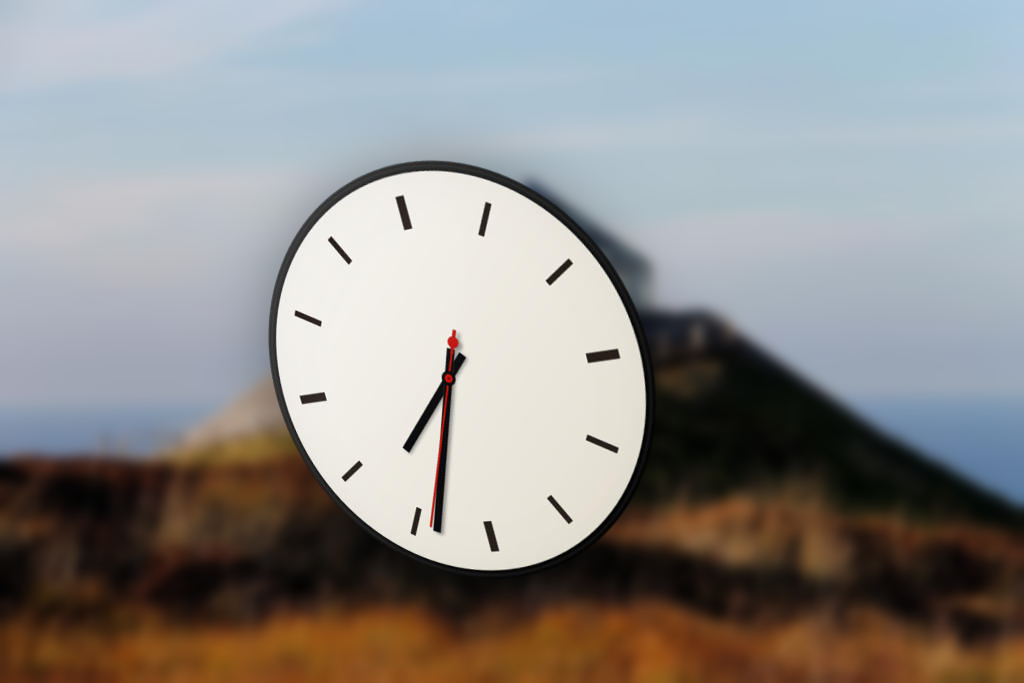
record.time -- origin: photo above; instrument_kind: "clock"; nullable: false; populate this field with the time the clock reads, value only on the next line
7:33:34
